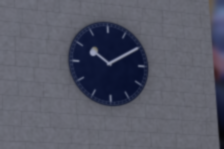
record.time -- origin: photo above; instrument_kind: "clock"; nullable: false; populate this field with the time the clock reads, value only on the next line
10:10
